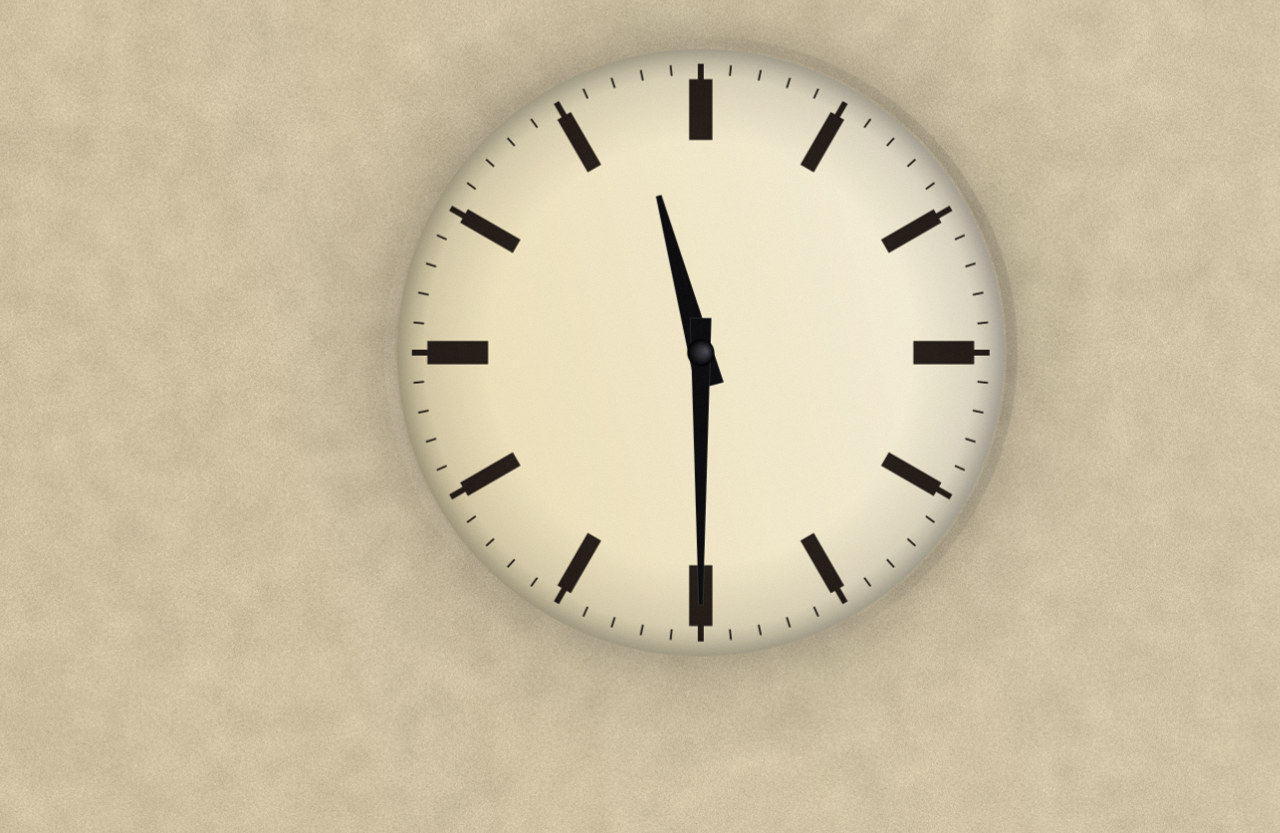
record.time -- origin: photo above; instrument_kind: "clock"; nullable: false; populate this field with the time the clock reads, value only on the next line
11:30
